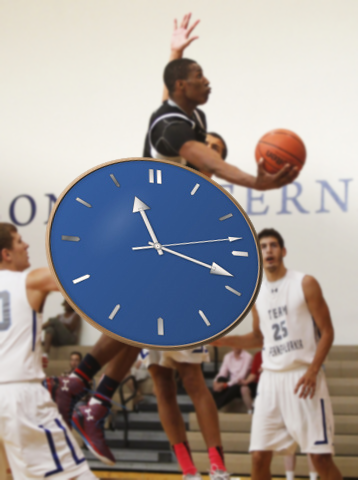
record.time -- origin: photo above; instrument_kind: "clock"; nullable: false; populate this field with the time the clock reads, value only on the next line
11:18:13
